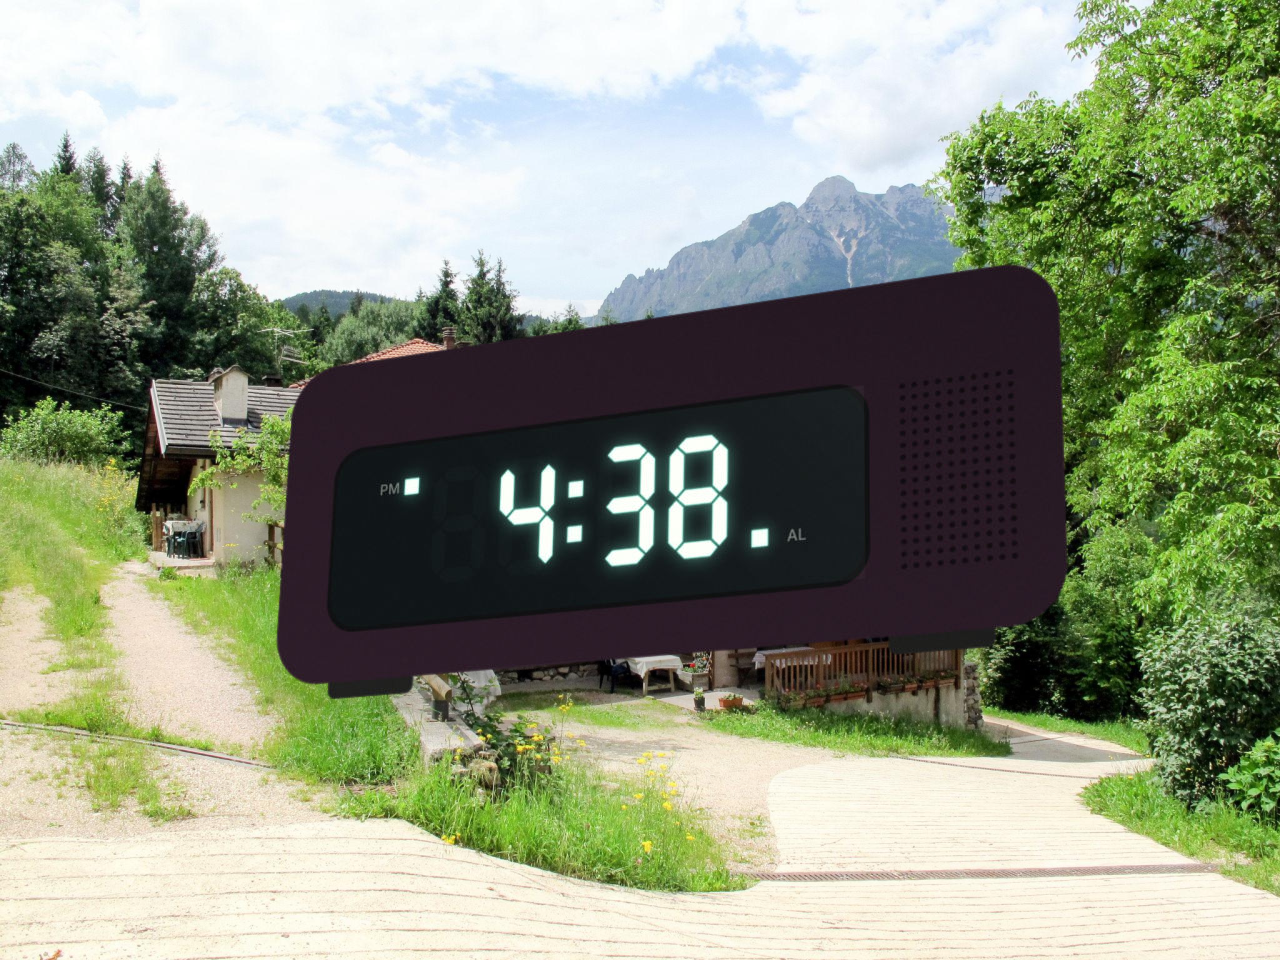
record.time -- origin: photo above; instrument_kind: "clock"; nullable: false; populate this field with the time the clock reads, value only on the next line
4:38
